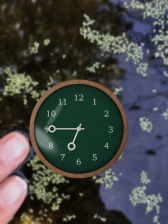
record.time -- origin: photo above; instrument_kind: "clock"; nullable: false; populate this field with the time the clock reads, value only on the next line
6:45
